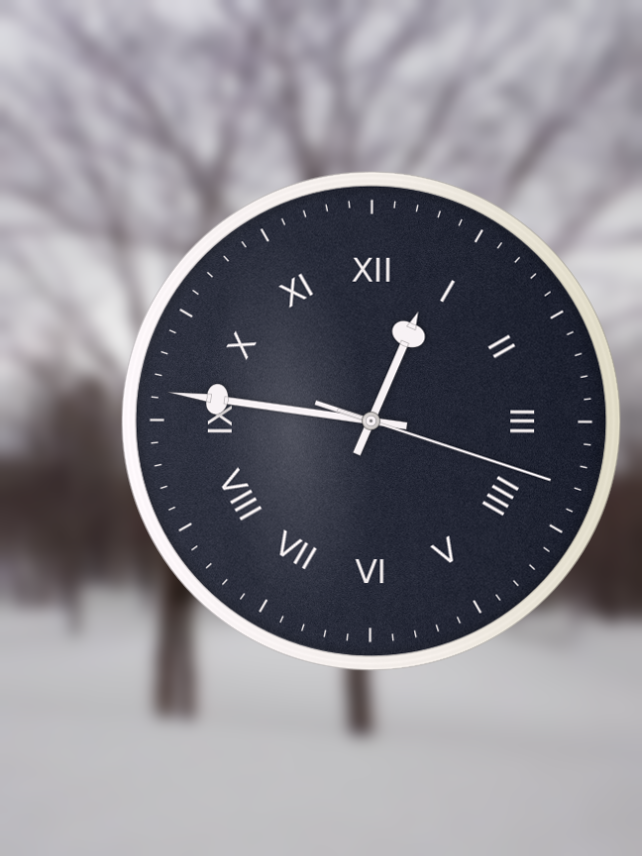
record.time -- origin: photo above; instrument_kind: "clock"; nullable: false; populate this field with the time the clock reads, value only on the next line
12:46:18
